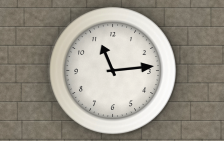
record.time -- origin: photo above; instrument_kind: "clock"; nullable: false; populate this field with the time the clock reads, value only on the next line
11:14
